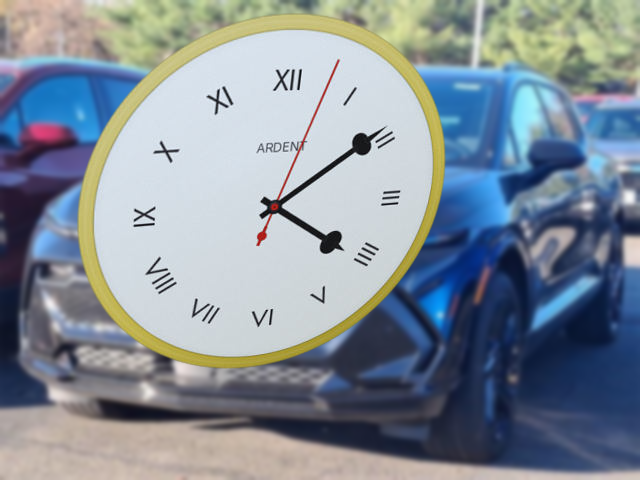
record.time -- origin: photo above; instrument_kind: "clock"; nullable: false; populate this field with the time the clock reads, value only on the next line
4:09:03
